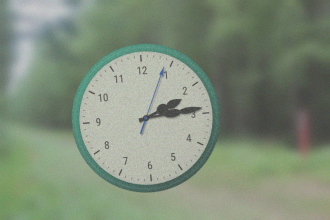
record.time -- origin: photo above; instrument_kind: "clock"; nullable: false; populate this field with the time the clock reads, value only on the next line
2:14:04
